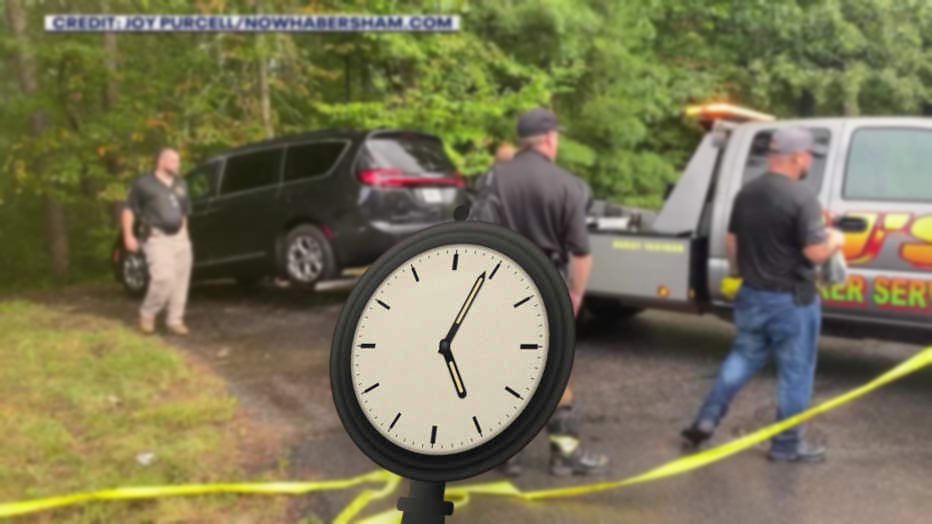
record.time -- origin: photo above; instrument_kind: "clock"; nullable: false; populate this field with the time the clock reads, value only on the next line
5:04
